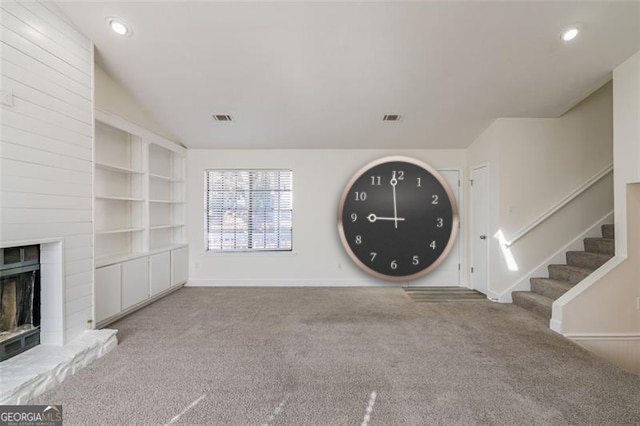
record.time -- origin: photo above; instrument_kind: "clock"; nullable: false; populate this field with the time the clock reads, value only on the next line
8:59
